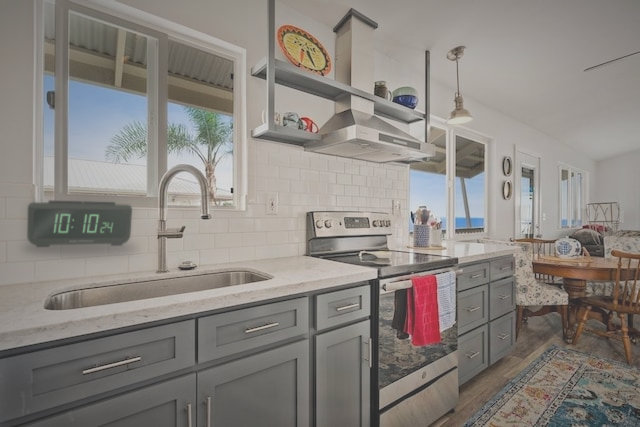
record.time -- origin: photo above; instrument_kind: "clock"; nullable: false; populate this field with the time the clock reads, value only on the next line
10:10:24
